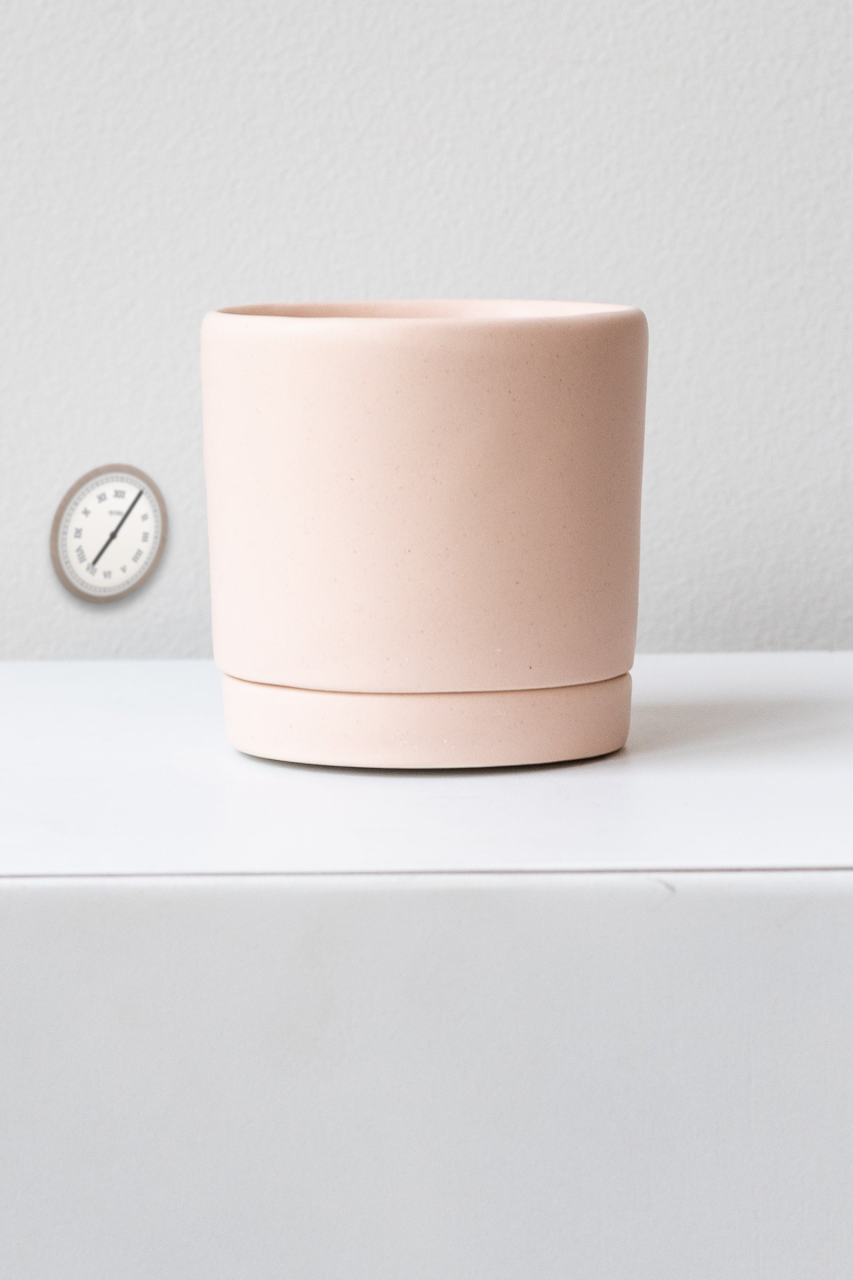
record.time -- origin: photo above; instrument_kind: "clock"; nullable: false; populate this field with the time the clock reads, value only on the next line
7:05
